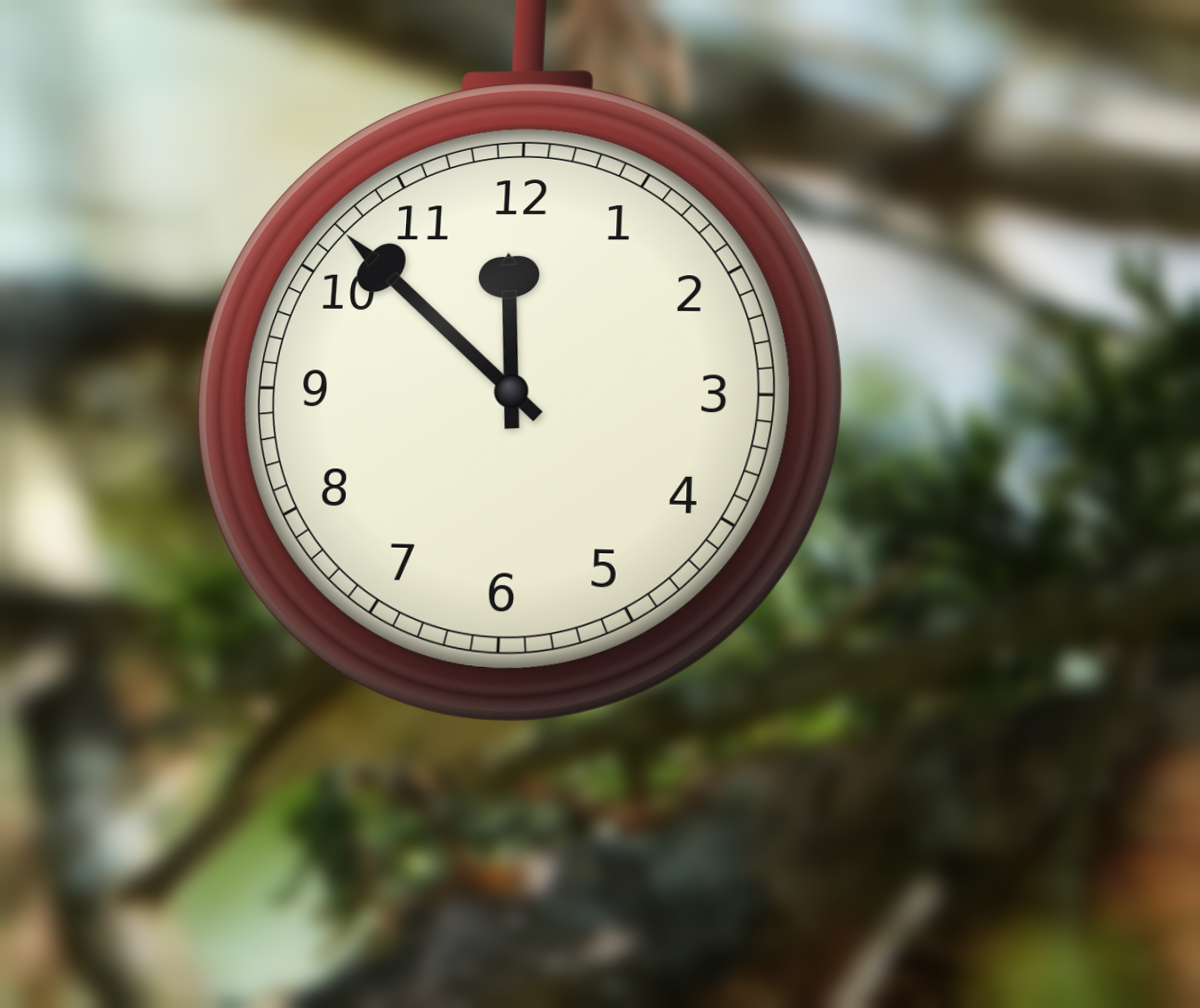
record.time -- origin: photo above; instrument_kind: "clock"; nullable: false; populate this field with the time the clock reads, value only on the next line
11:52
